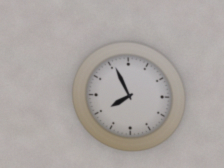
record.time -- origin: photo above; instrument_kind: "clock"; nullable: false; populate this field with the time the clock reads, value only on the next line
7:56
